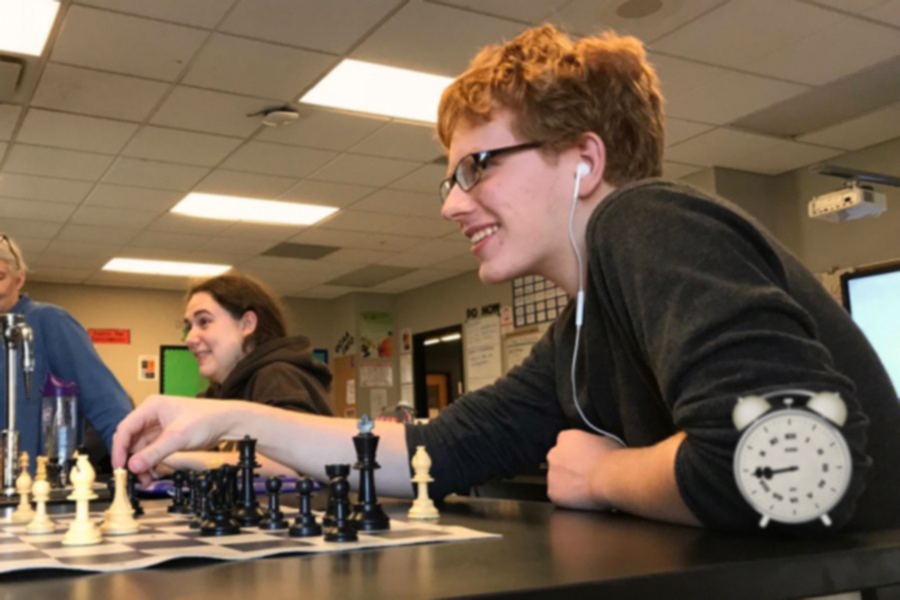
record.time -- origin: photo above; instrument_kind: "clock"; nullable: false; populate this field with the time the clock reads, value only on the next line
8:44
